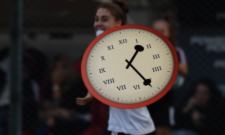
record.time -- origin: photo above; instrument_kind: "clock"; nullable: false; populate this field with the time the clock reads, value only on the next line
1:26
